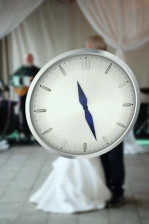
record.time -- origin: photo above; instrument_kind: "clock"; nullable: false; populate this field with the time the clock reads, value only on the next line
11:27
